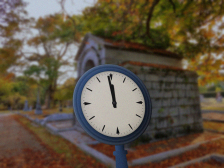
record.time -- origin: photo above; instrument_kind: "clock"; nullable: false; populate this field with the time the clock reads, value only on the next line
11:59
